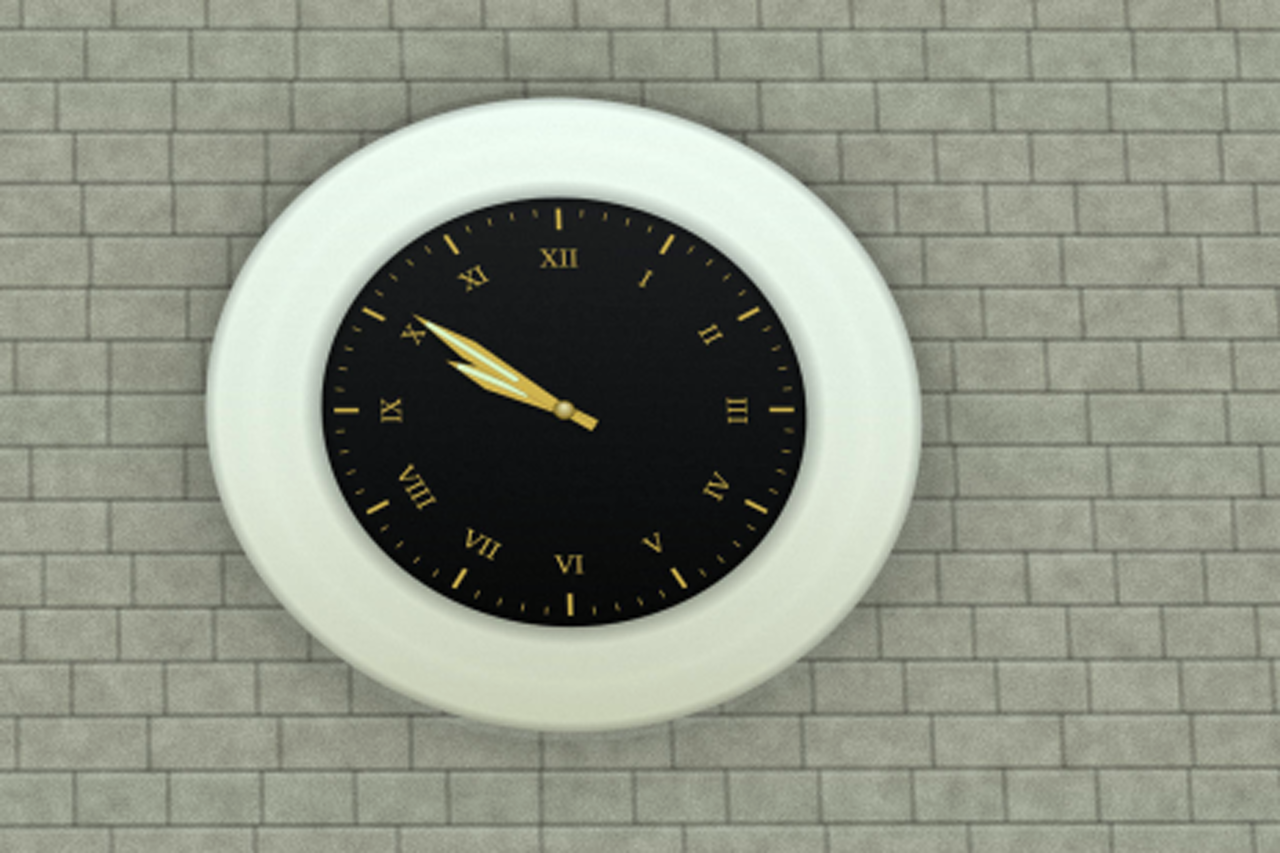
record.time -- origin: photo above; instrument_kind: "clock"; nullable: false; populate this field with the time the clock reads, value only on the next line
9:51
